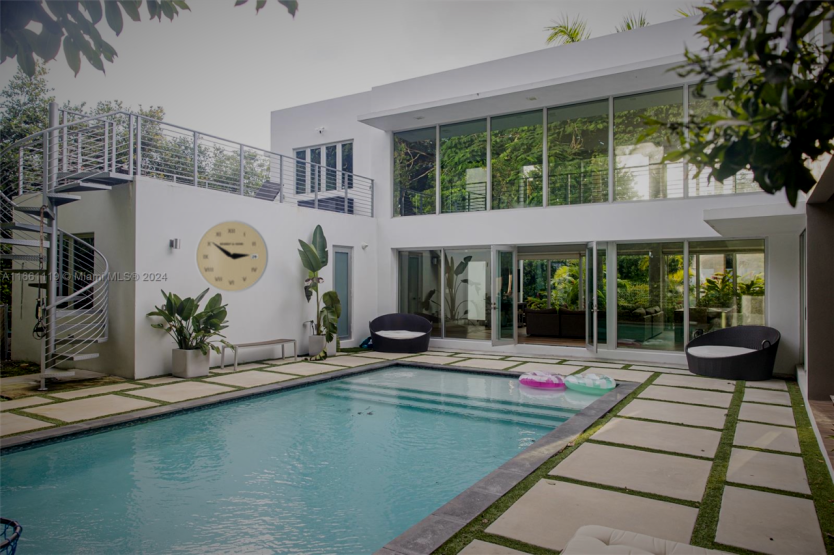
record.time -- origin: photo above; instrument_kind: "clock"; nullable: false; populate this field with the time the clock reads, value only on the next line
2:51
